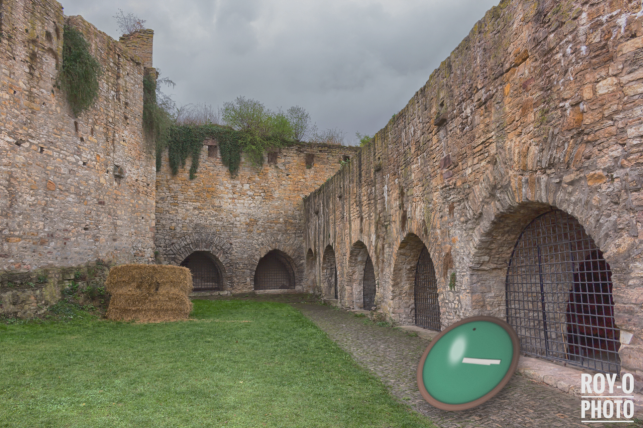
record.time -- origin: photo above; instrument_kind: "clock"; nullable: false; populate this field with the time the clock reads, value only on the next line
3:16
